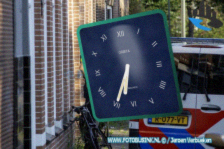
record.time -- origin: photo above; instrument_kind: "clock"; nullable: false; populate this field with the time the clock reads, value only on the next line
6:35
